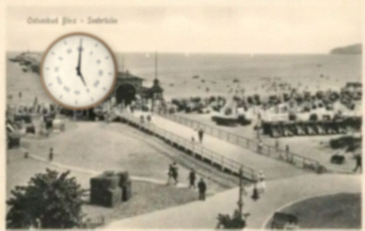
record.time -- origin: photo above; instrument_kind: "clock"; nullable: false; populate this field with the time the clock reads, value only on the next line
5:00
